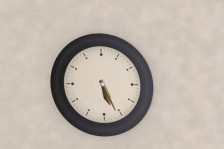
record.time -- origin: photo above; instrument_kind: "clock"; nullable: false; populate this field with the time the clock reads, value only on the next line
5:26
